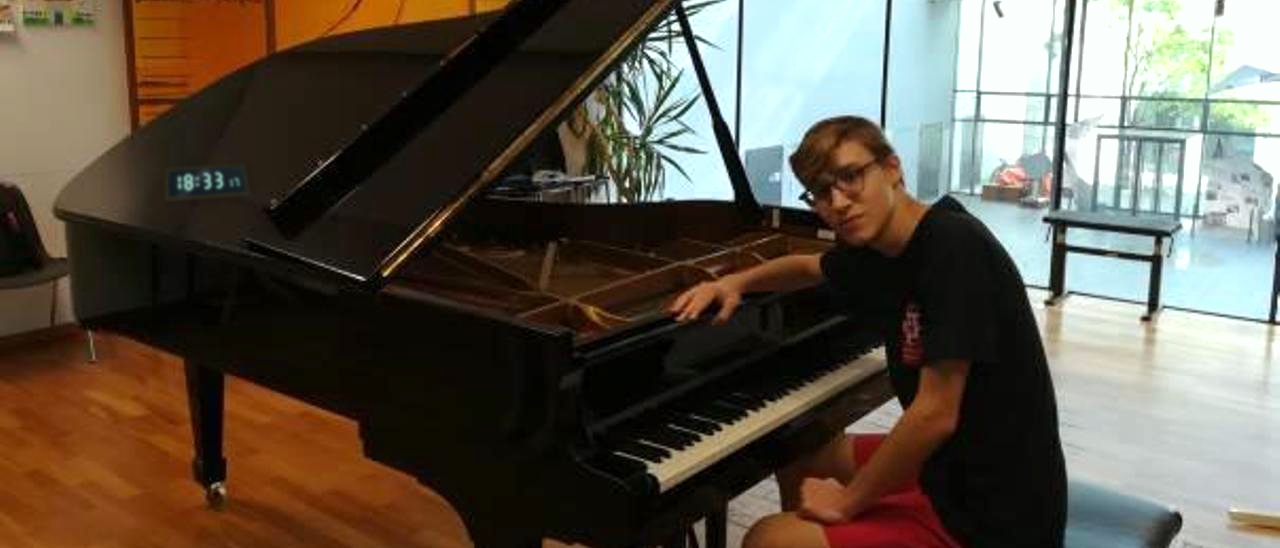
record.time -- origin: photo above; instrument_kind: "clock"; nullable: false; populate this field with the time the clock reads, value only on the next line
18:33
